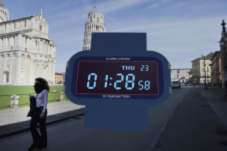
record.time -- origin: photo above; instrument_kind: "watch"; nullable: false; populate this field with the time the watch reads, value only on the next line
1:28:58
